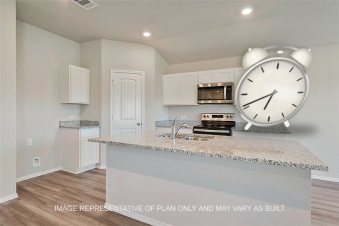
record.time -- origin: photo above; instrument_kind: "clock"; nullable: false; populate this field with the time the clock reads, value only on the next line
6:41
